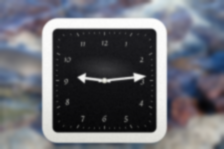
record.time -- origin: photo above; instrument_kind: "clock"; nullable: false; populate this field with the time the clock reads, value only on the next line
9:14
